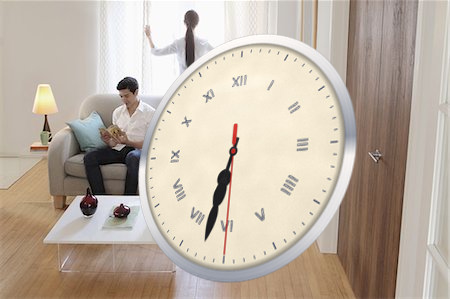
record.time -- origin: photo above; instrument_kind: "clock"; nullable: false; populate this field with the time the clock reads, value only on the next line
6:32:30
